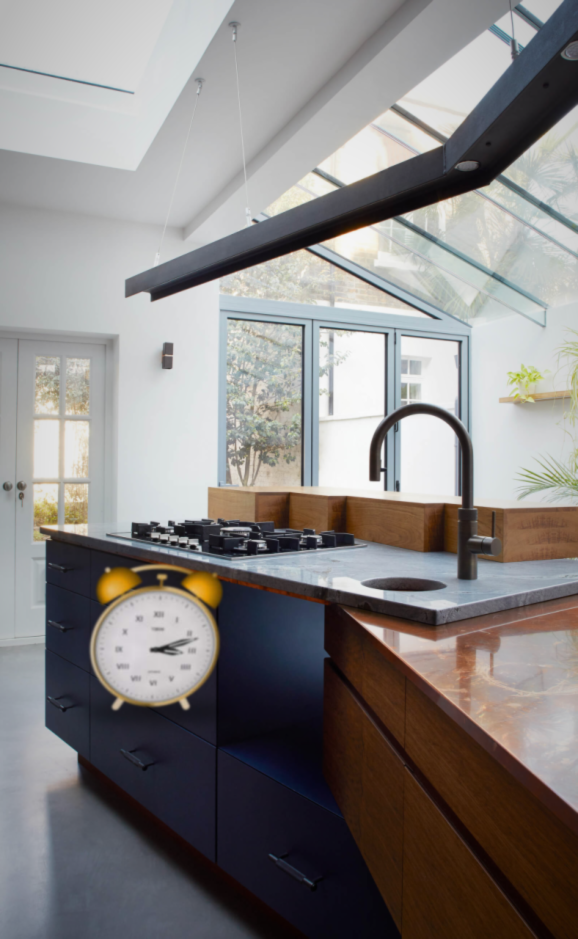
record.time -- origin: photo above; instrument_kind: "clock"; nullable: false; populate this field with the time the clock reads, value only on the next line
3:12
